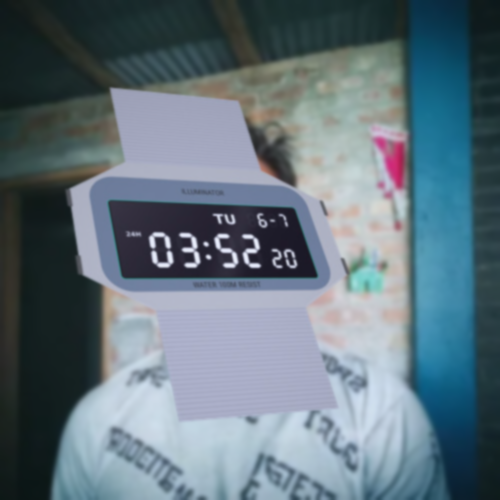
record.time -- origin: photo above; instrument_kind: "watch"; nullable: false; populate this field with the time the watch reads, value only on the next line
3:52:20
